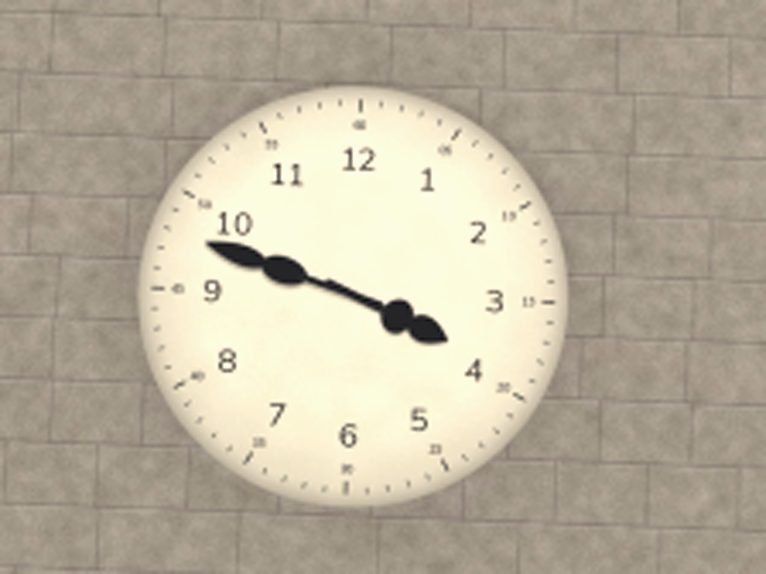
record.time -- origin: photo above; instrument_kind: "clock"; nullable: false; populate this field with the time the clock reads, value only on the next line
3:48
